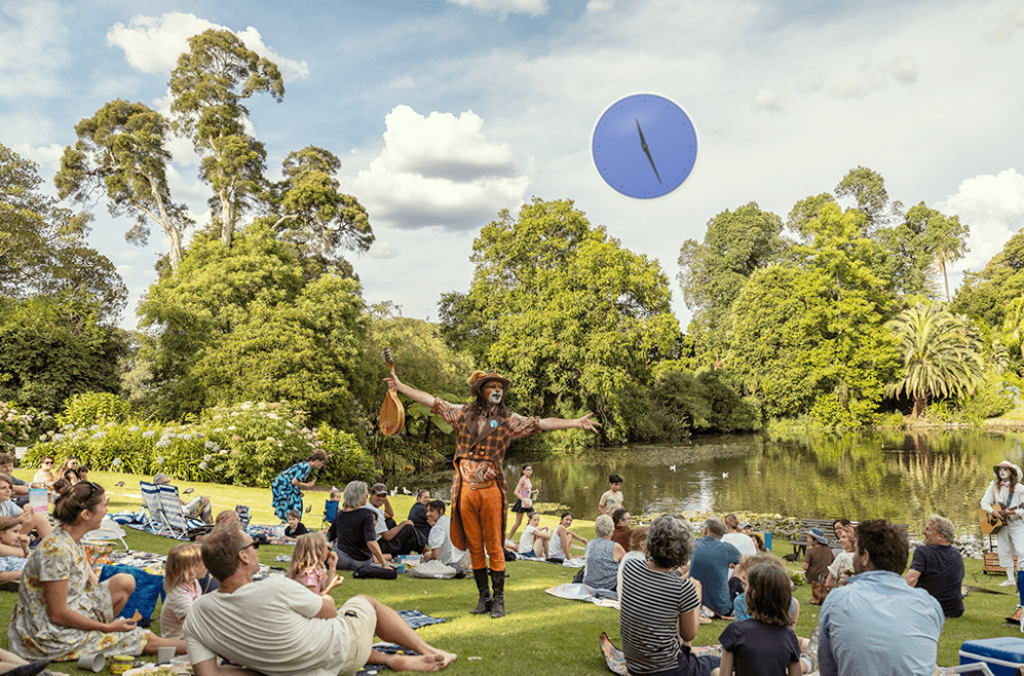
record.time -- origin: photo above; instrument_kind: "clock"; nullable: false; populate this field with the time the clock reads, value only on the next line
11:26
